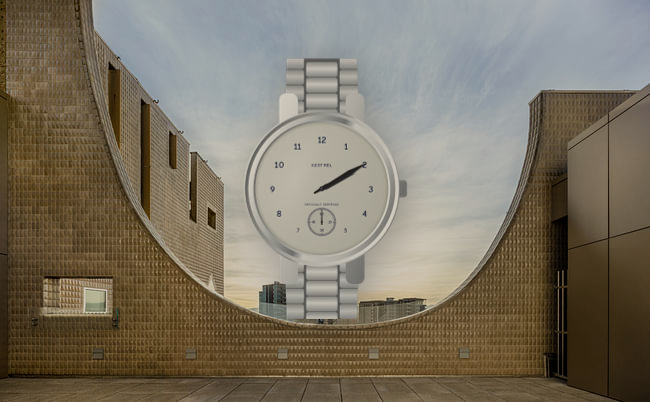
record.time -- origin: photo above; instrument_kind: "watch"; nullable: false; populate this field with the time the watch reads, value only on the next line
2:10
